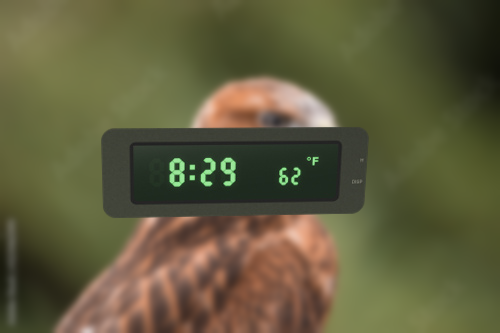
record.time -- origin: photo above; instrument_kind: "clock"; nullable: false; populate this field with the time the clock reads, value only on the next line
8:29
